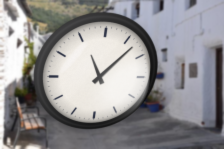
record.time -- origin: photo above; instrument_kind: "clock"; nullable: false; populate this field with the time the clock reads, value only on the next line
11:07
